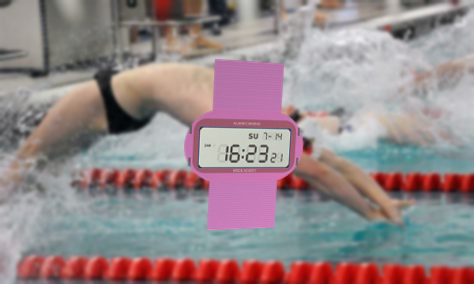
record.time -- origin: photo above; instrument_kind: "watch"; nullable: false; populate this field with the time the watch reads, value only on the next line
16:23:21
